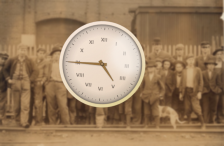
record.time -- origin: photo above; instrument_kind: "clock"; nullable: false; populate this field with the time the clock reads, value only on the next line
4:45
